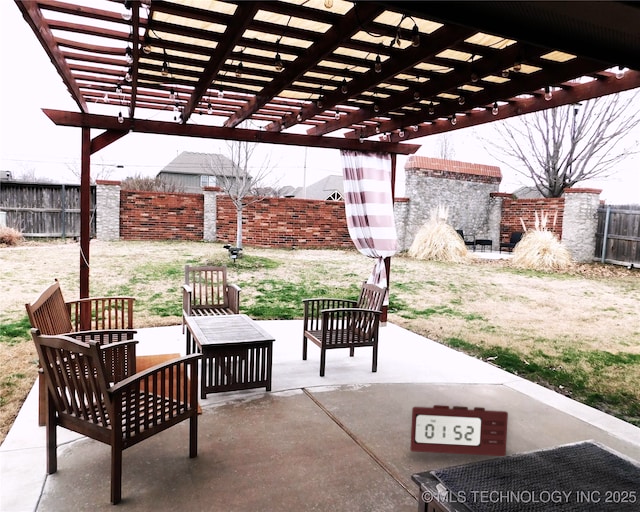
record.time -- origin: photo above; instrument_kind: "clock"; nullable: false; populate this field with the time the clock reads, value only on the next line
1:52
